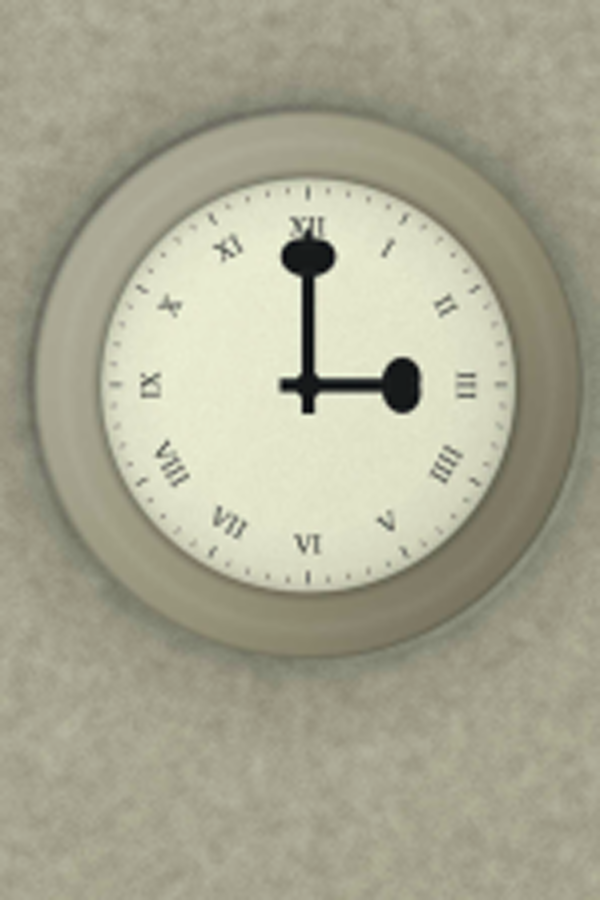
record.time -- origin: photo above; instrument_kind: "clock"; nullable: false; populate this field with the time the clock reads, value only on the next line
3:00
